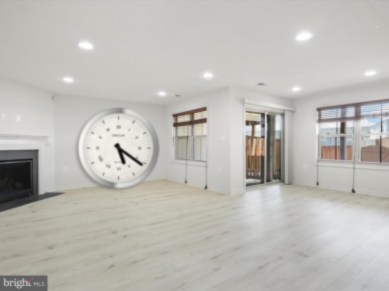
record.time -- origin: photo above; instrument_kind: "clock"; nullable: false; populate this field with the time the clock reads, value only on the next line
5:21
